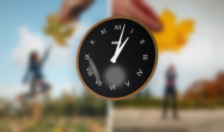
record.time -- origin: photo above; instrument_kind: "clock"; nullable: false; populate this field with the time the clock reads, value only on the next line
1:02
